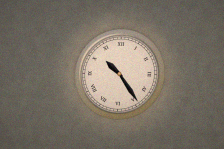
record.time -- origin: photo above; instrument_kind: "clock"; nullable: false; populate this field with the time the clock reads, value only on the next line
10:24
